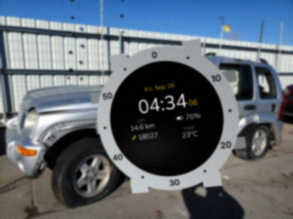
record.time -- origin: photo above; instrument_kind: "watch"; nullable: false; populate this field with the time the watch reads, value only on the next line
4:34
